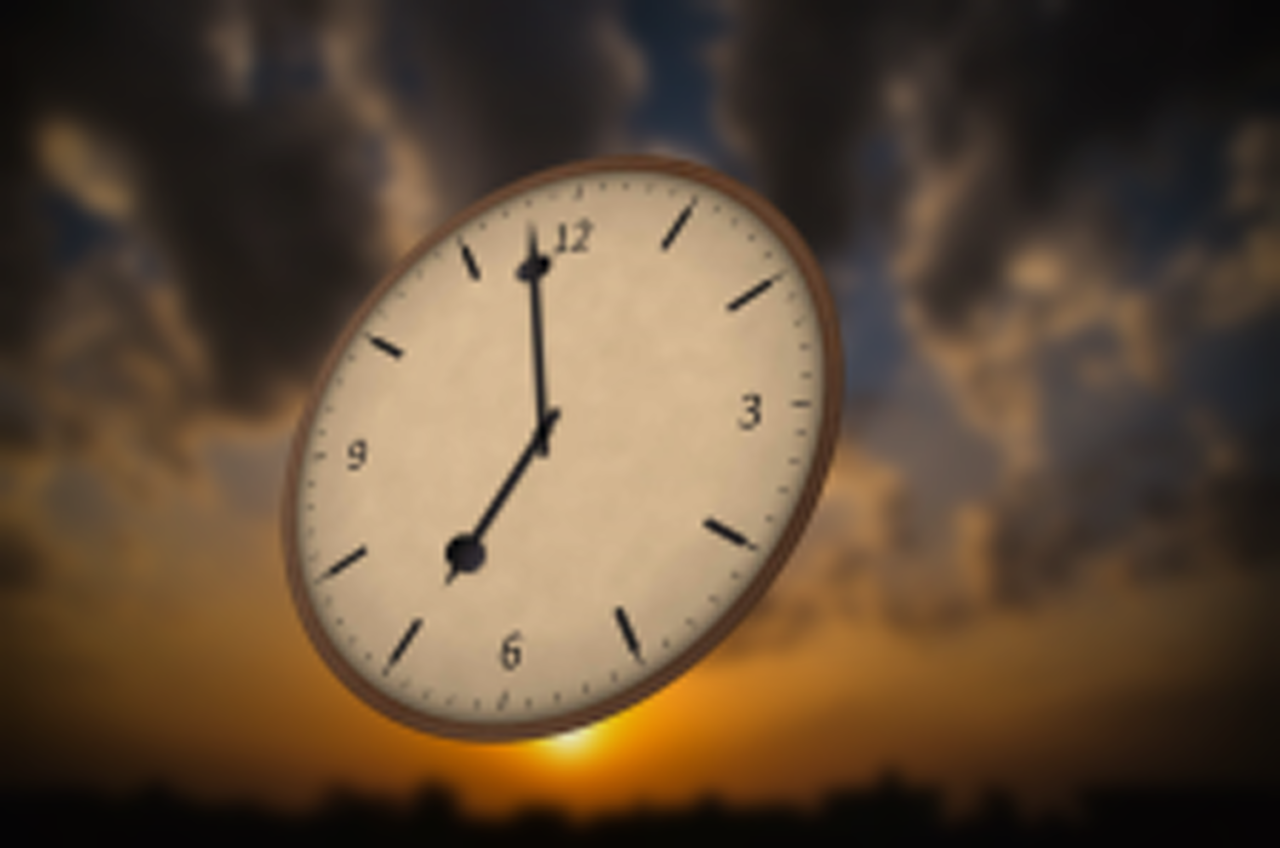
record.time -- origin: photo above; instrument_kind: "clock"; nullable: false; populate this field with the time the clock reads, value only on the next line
6:58
